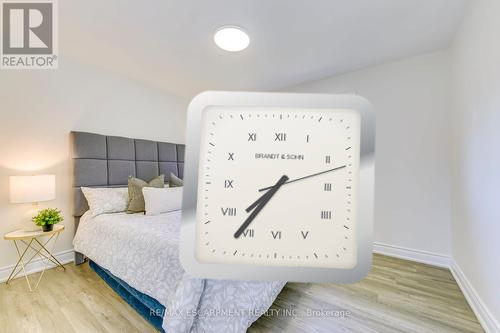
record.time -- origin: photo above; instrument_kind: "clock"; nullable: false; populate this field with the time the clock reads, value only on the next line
7:36:12
